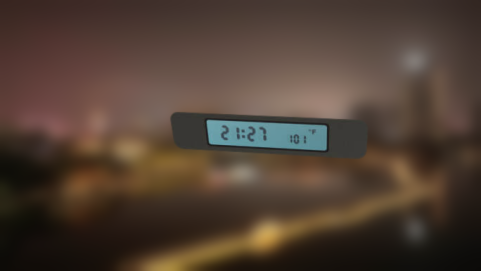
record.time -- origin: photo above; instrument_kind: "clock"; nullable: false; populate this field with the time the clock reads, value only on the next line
21:27
